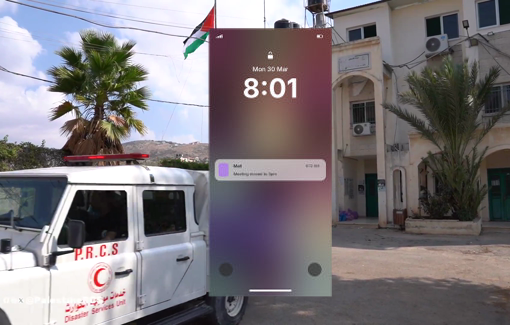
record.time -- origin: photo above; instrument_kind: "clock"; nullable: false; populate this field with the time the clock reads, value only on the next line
8:01
